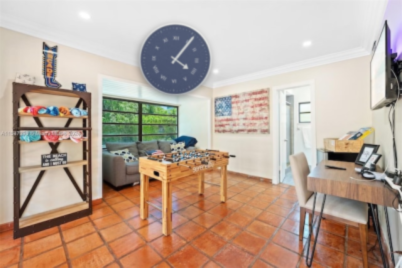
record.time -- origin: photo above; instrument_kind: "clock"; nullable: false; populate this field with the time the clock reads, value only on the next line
4:06
